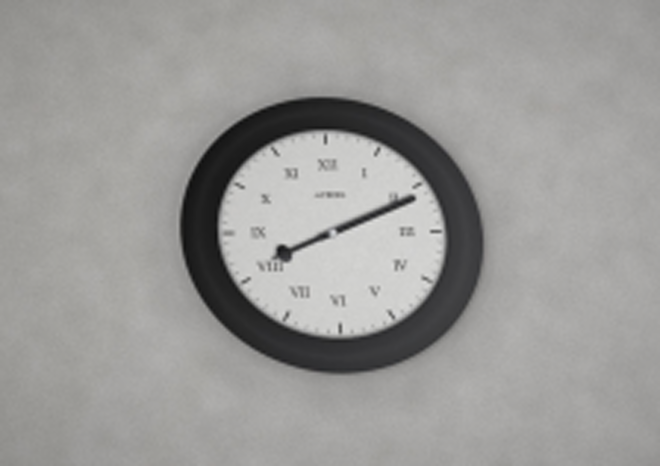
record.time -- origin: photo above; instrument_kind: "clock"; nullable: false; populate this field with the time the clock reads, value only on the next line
8:11
